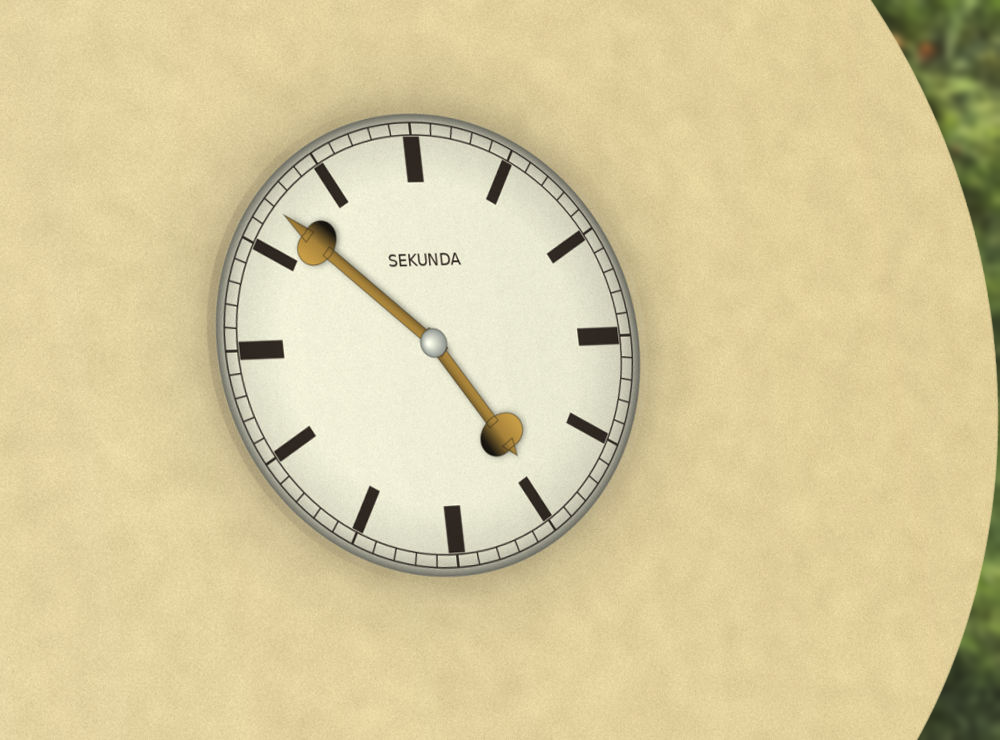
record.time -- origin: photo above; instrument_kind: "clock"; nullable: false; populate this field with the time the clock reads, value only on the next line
4:52
